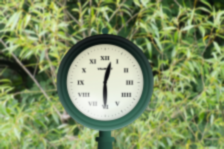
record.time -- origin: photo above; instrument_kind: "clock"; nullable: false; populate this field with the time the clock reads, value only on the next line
12:30
